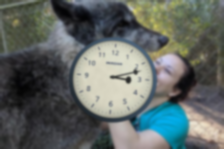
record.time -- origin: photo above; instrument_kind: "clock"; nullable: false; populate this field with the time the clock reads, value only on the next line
3:12
